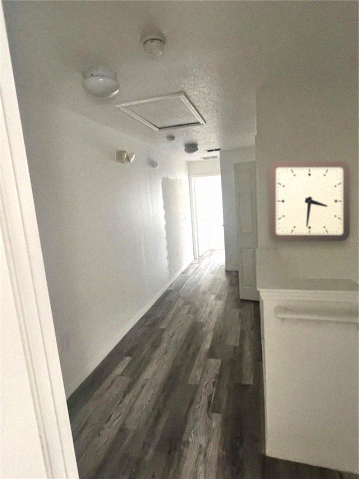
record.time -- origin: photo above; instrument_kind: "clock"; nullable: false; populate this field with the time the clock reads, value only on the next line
3:31
